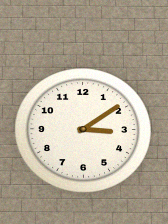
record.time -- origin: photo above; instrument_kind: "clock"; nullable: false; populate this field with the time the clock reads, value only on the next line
3:09
